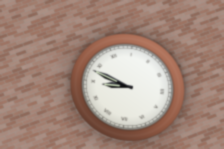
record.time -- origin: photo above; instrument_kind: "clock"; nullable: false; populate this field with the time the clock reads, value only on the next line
9:53
